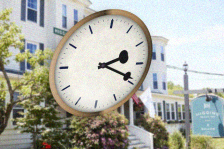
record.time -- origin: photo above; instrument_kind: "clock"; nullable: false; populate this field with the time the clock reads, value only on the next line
2:19
